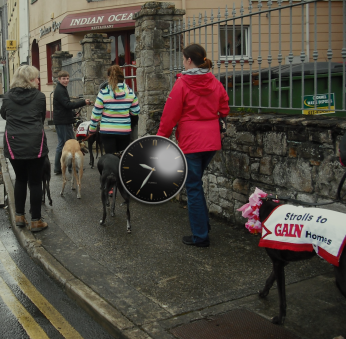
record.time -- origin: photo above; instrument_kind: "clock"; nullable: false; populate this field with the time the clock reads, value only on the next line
9:35
